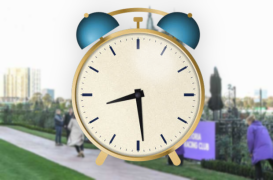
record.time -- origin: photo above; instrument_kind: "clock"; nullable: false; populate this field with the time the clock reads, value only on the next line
8:29
